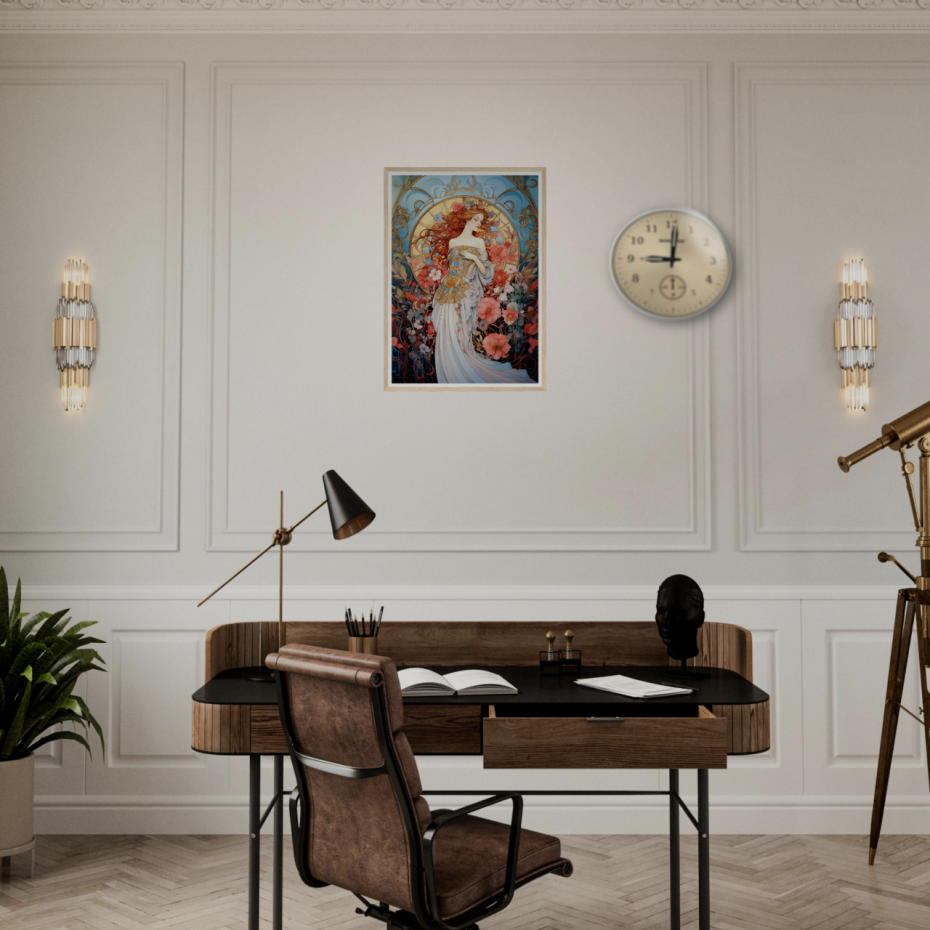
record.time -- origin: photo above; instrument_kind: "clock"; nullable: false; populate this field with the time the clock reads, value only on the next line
9:01
